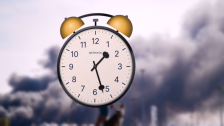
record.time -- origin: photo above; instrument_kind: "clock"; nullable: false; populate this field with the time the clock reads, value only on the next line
1:27
